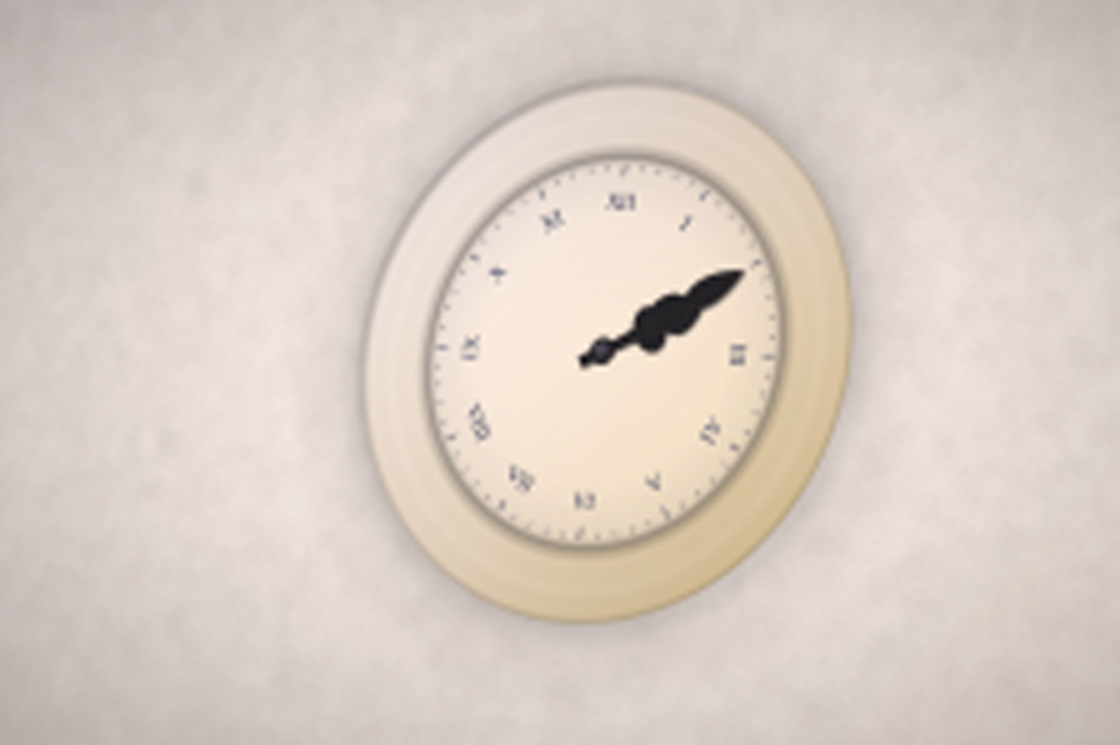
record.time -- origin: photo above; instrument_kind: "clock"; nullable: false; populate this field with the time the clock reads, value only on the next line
2:10
